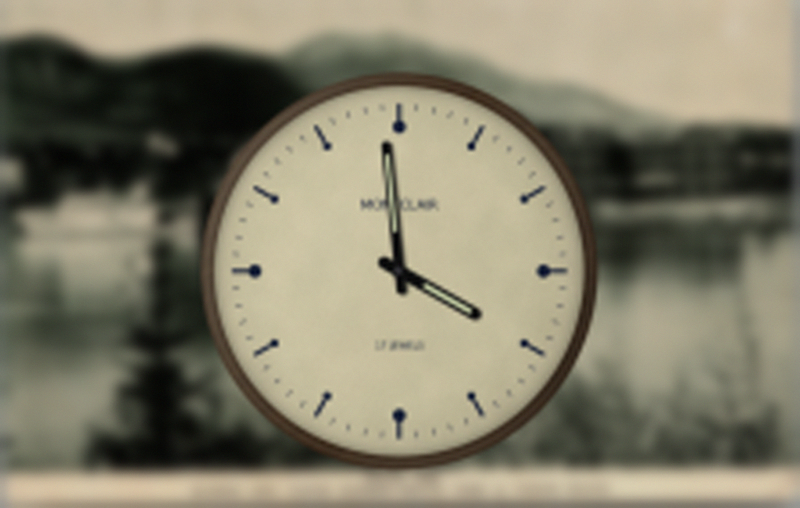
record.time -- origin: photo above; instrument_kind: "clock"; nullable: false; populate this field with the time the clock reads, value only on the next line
3:59
